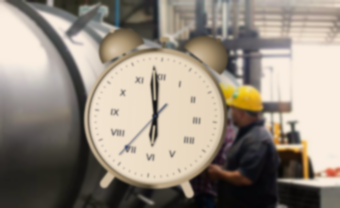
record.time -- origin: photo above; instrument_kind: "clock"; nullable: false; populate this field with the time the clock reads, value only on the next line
5:58:36
